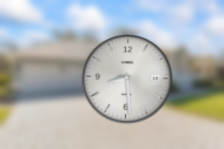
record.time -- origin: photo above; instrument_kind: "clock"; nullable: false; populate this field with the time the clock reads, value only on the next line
8:29
